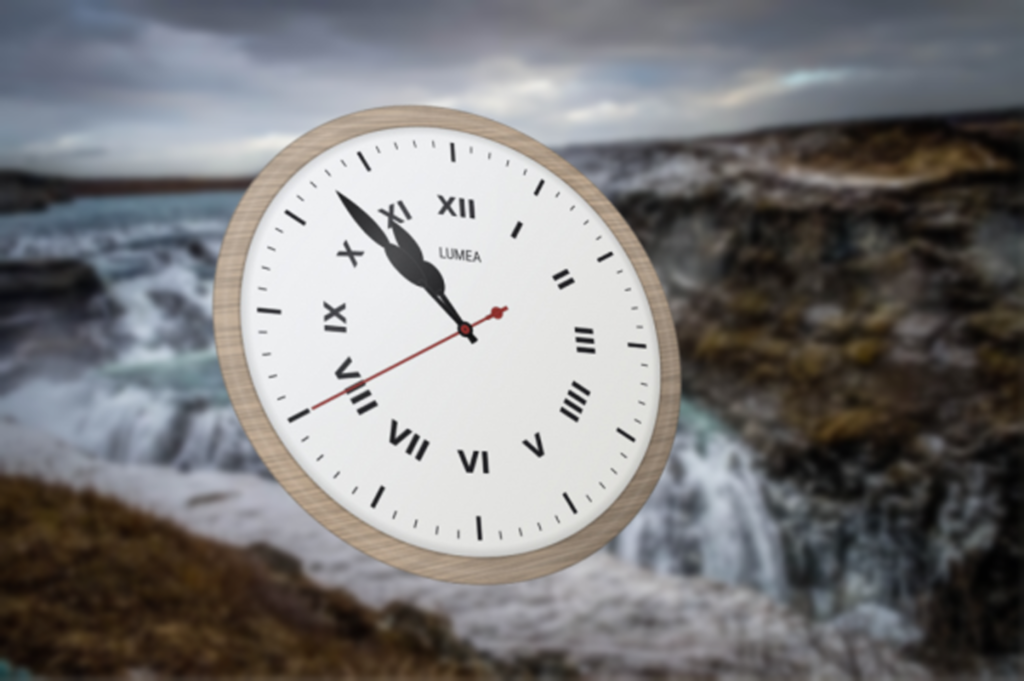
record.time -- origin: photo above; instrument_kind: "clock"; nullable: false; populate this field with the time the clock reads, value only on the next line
10:52:40
